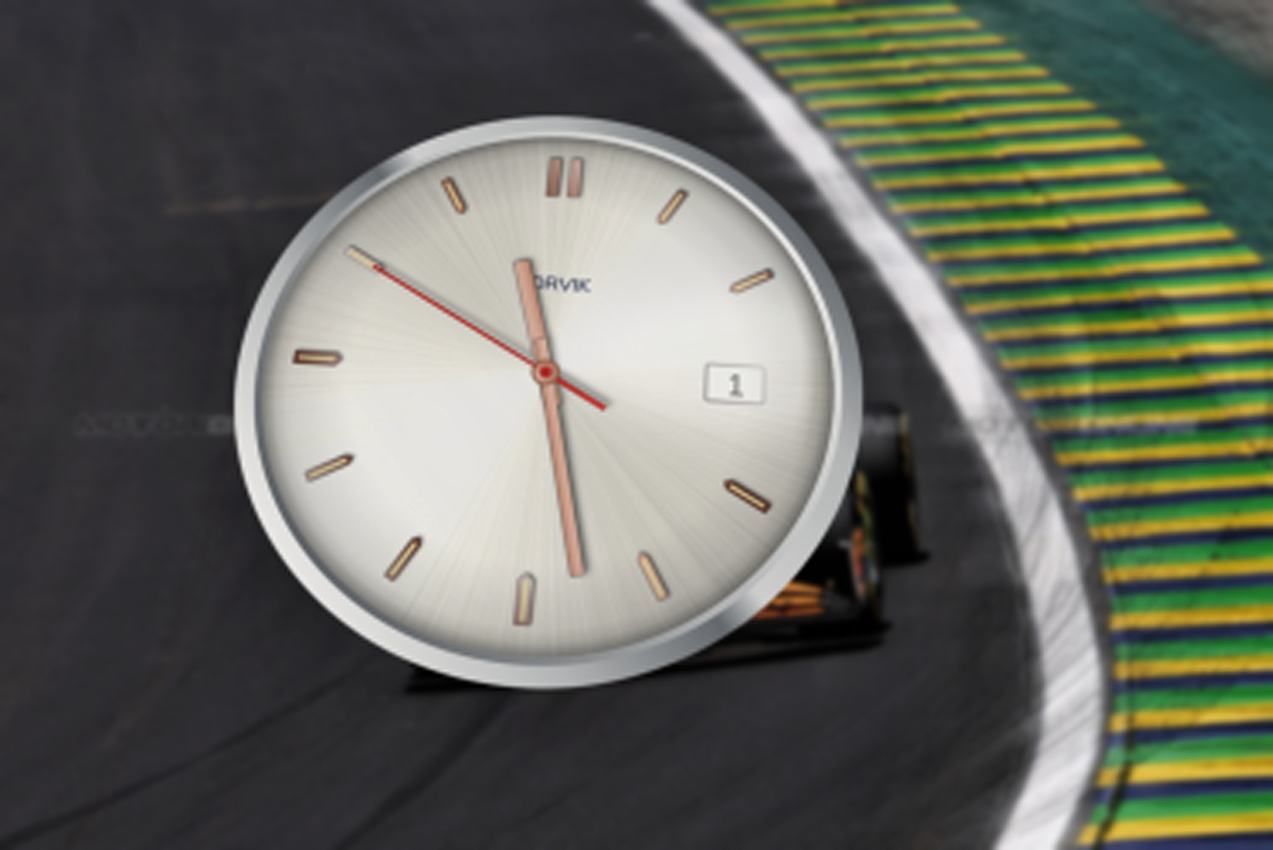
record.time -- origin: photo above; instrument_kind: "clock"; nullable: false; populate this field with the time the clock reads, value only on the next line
11:27:50
